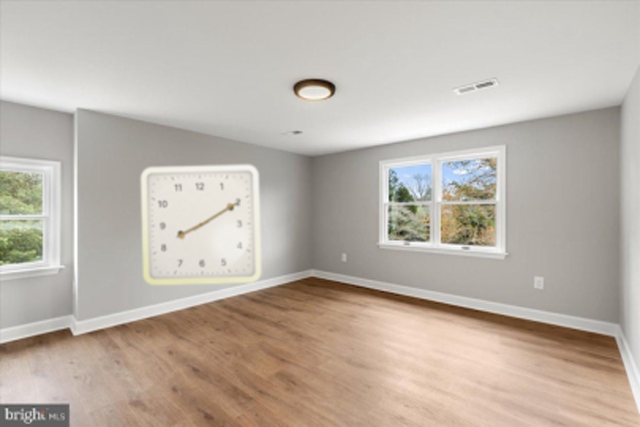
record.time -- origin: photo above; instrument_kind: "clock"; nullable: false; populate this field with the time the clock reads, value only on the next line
8:10
